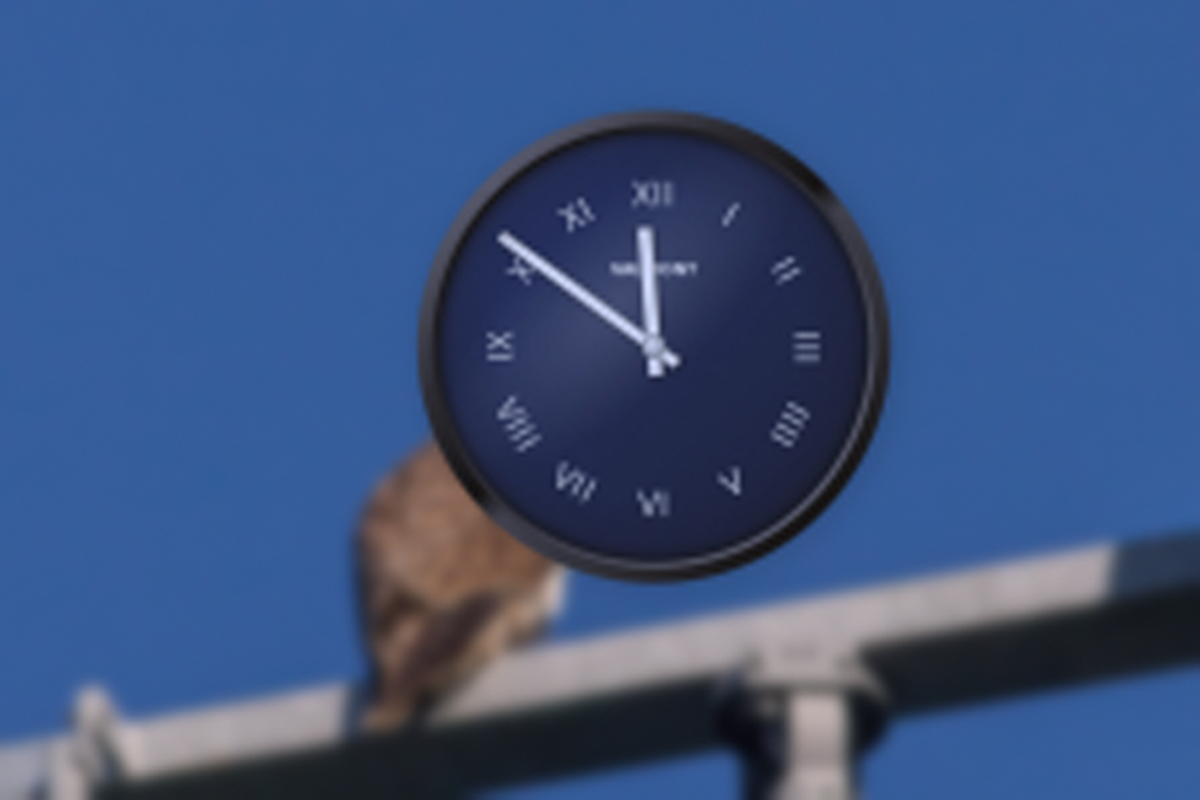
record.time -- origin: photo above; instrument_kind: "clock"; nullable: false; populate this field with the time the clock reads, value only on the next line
11:51
